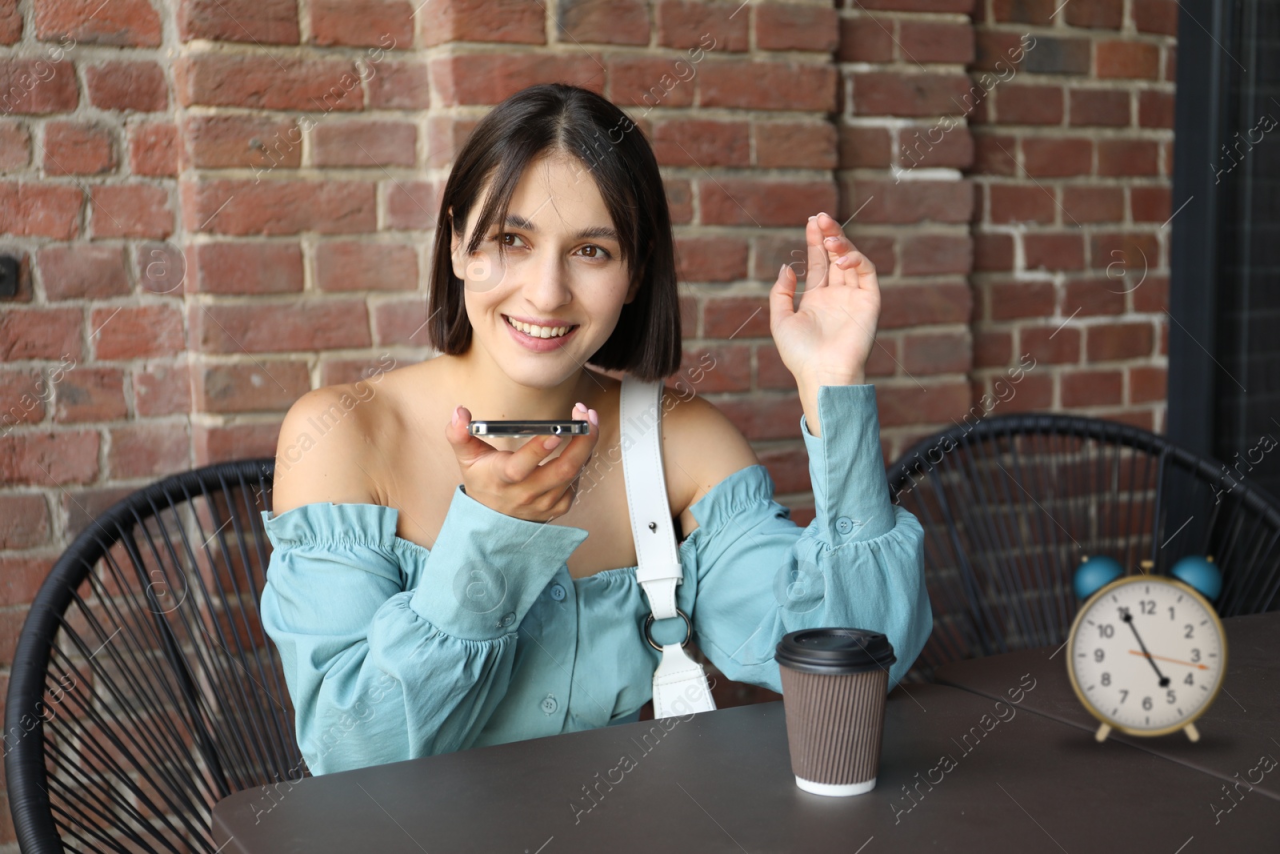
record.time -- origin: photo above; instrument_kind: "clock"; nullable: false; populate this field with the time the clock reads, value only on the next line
4:55:17
